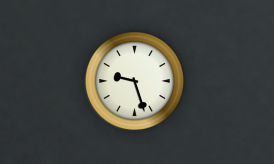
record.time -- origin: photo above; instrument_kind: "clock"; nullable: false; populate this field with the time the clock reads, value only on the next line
9:27
